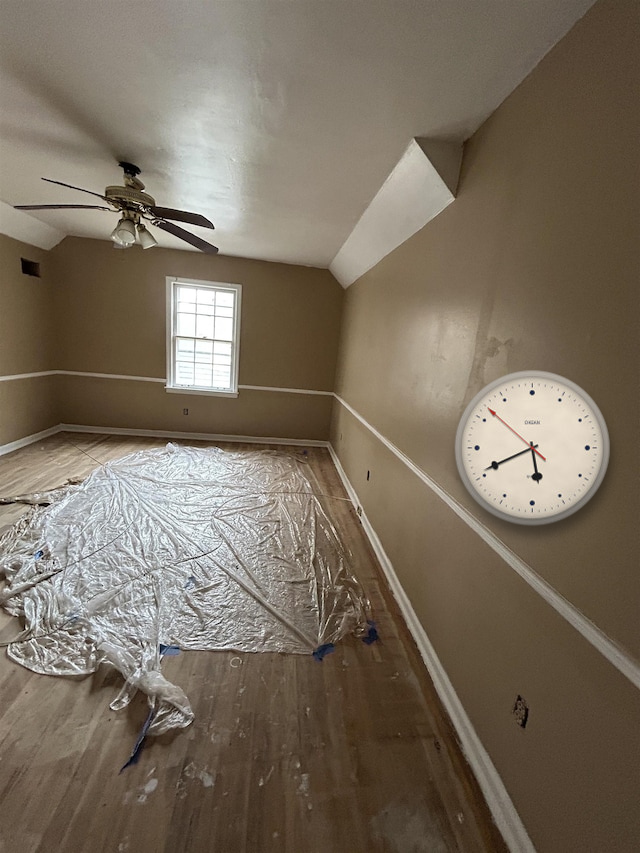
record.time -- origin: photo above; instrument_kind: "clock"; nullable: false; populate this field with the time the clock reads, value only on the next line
5:40:52
